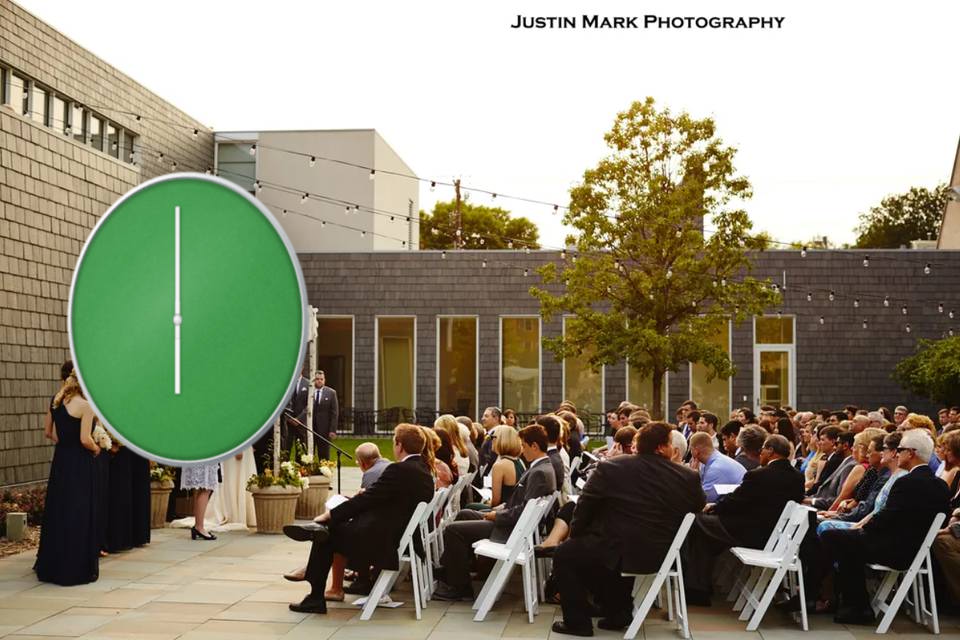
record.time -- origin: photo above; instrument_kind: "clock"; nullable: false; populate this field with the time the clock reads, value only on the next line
6:00
